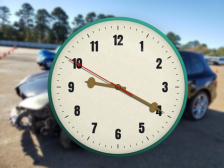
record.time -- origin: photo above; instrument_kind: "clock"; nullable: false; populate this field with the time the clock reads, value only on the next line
9:19:50
